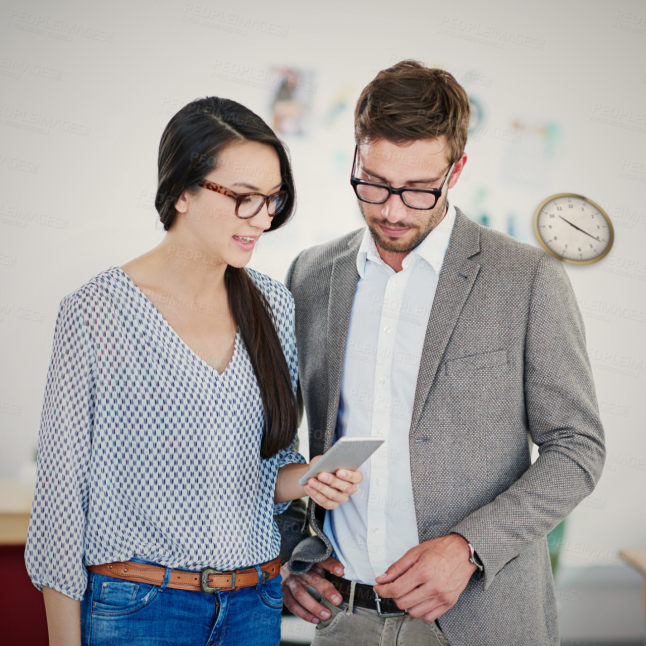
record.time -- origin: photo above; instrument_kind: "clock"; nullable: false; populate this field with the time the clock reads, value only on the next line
10:21
